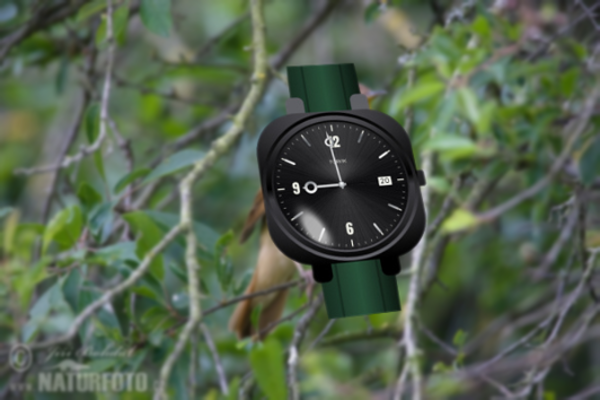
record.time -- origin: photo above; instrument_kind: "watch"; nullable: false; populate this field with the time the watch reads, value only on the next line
8:59
